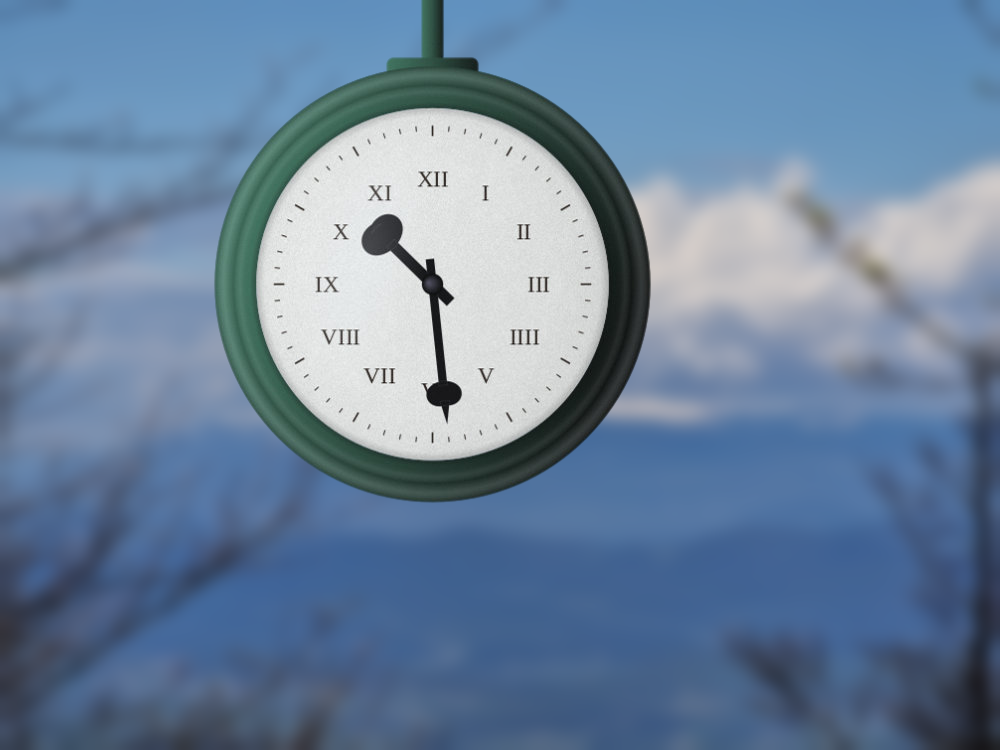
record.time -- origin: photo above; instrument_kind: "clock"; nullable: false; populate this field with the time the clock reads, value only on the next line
10:29
